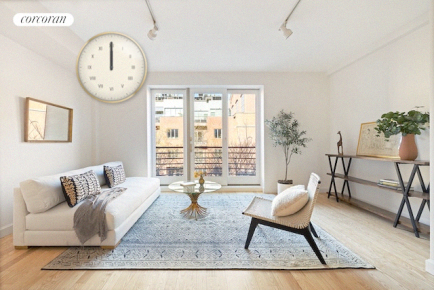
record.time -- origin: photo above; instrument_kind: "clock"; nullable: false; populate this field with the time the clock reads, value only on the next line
12:00
